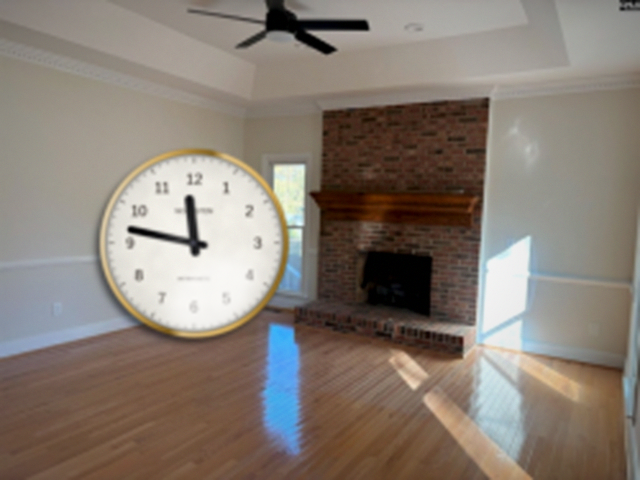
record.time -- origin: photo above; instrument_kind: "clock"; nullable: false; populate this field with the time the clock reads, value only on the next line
11:47
